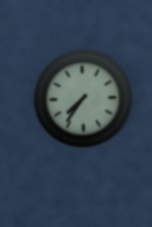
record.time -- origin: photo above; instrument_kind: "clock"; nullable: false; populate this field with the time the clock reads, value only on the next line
7:36
